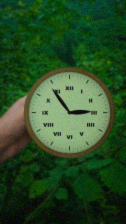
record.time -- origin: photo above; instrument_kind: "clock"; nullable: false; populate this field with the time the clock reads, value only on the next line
2:54
